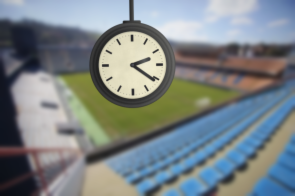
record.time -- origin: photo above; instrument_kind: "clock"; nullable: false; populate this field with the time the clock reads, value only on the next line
2:21
